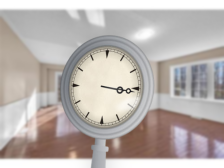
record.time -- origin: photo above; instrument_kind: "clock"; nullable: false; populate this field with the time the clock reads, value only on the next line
3:16
